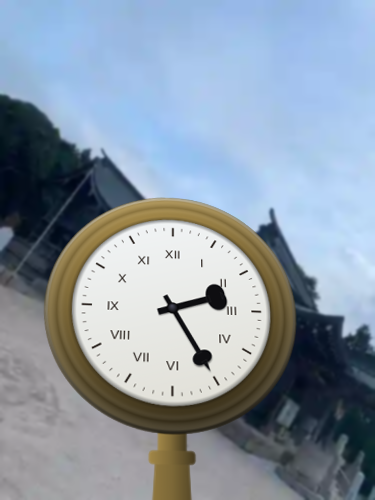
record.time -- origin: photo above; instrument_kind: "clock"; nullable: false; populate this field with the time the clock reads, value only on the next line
2:25
